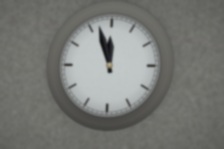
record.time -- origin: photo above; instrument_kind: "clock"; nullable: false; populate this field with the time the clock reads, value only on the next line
11:57
